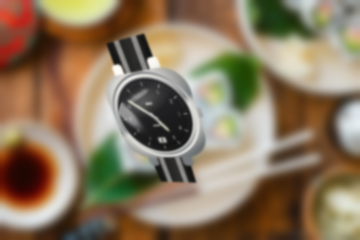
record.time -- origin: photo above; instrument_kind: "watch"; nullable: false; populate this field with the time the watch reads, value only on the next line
4:52
